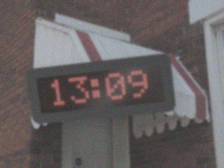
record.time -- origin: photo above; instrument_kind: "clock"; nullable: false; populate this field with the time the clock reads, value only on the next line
13:09
